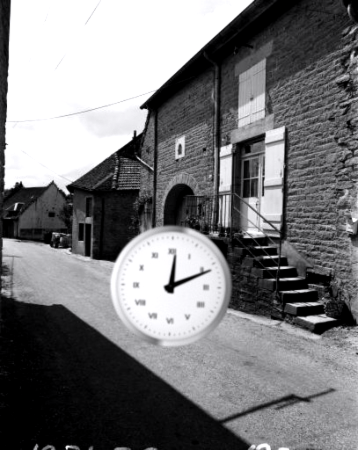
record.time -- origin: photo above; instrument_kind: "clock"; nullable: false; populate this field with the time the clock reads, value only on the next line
12:11
